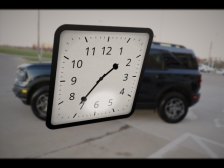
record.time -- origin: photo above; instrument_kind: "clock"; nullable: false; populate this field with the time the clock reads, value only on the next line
1:36
